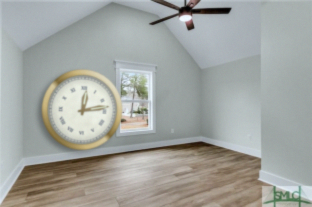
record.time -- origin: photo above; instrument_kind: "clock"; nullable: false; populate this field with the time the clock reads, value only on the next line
12:13
